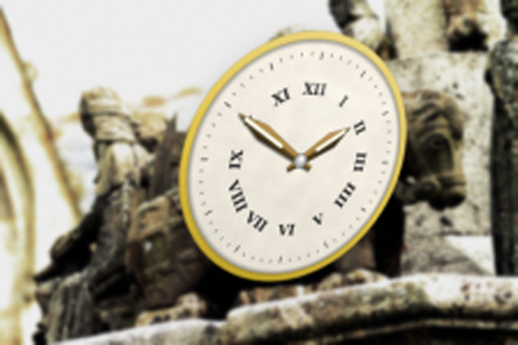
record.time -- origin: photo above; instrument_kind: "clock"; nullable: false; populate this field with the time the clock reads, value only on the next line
1:50
